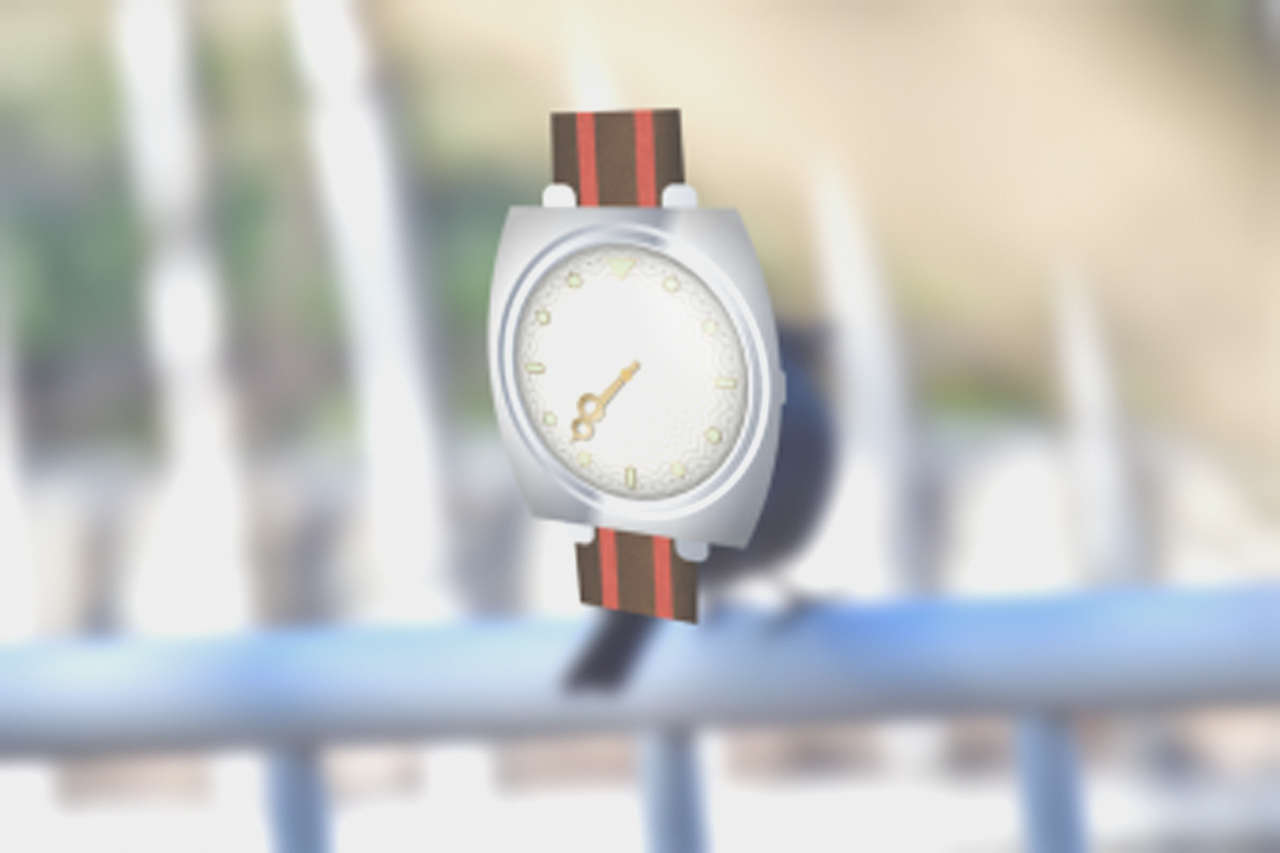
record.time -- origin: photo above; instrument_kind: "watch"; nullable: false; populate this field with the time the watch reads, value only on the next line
7:37
